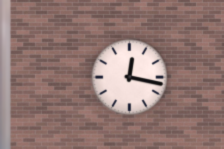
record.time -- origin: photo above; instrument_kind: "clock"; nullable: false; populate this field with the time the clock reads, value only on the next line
12:17
